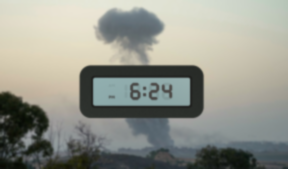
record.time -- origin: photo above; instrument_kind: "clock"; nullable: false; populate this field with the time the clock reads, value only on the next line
6:24
